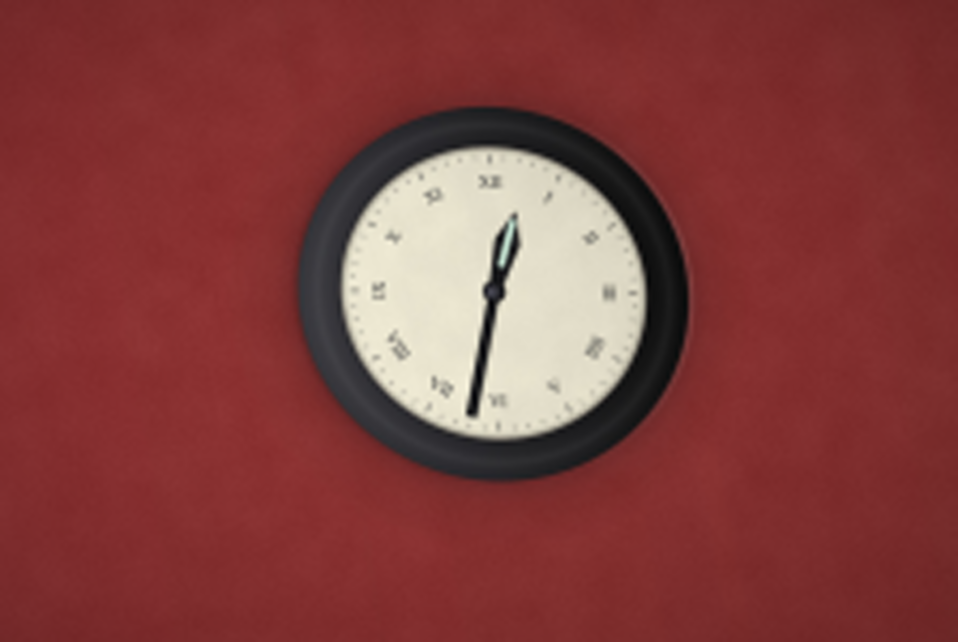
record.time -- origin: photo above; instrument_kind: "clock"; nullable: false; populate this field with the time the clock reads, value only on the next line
12:32
